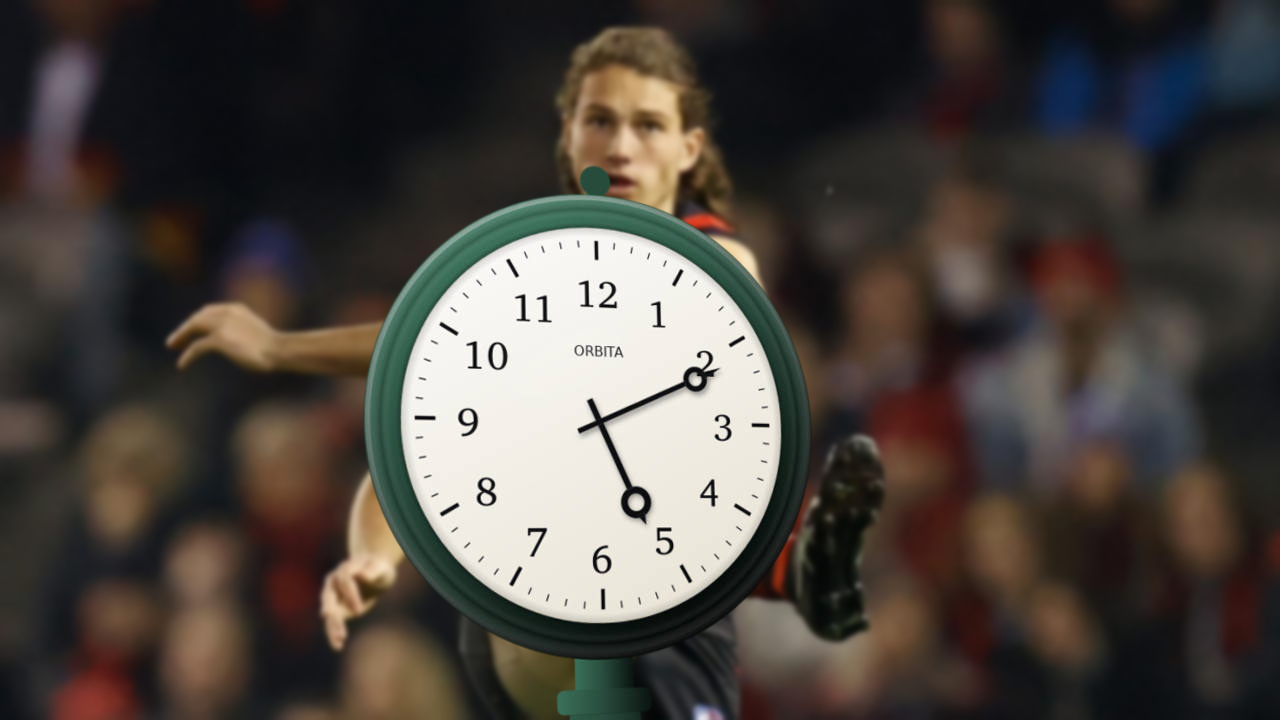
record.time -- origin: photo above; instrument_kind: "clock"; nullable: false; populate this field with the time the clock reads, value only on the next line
5:11
